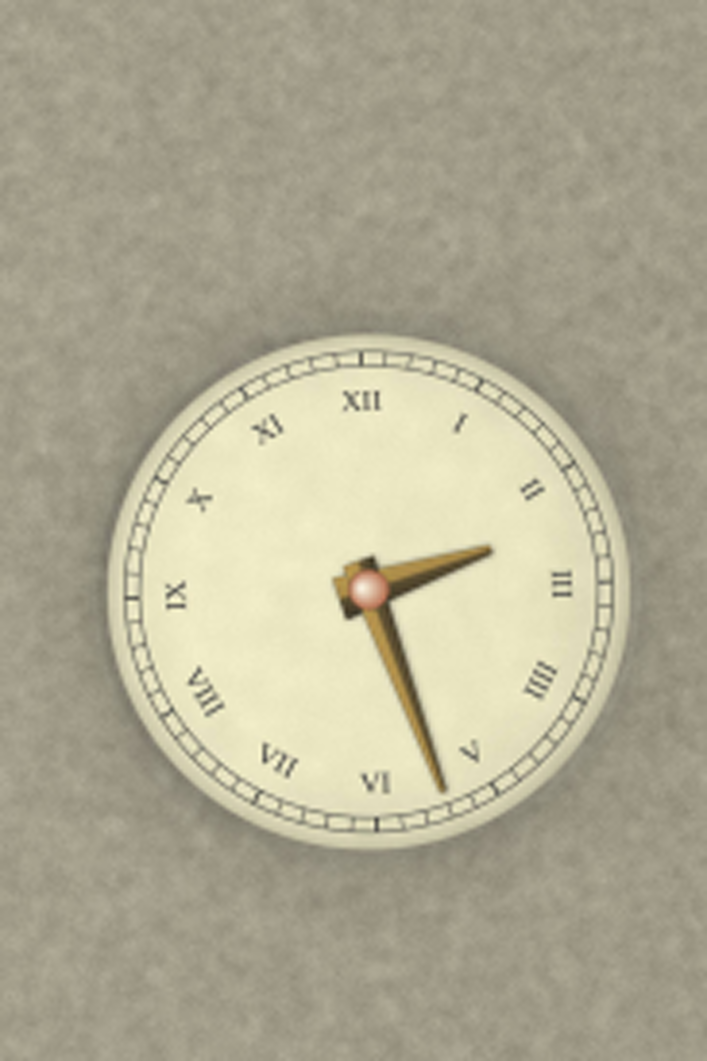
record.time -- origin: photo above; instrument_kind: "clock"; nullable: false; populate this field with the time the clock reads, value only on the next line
2:27
